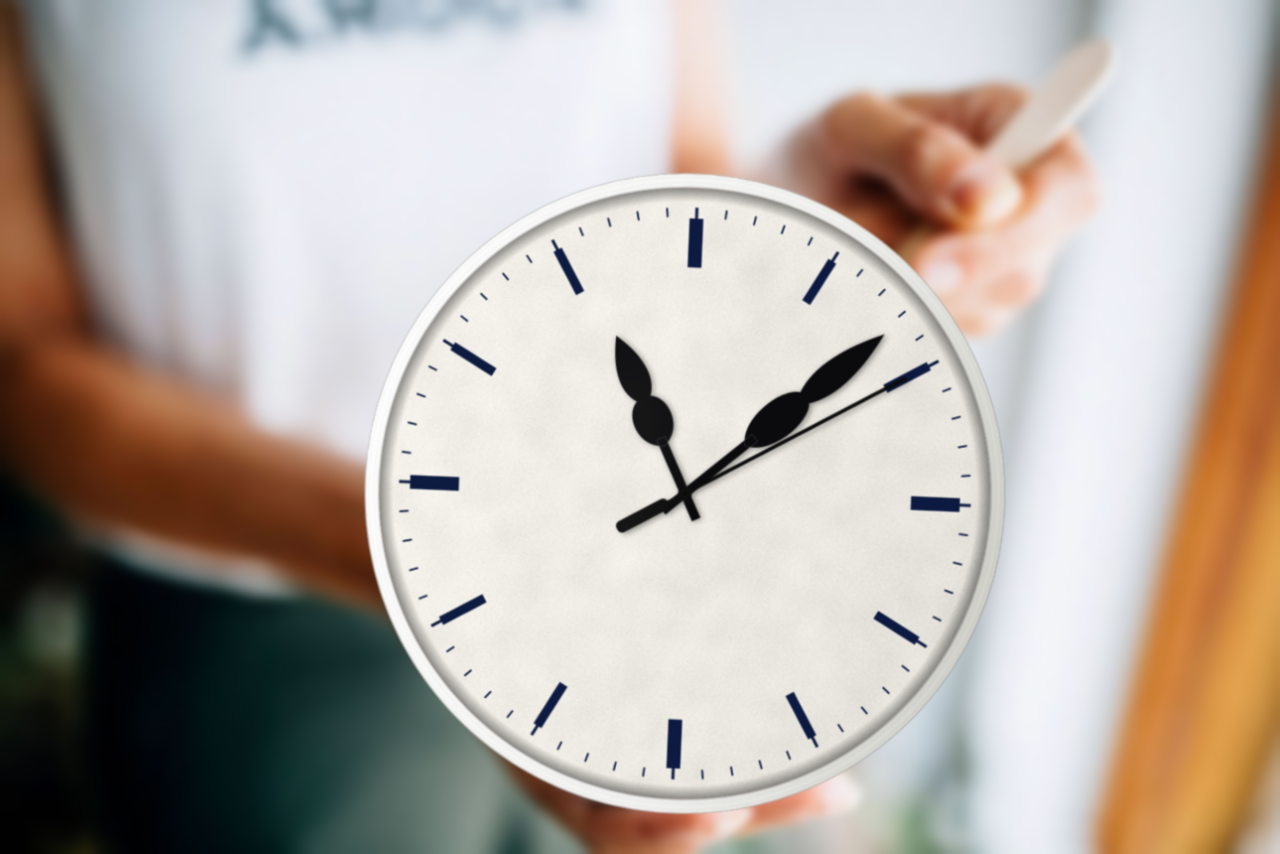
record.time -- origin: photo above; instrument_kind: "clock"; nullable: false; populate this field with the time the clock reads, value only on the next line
11:08:10
